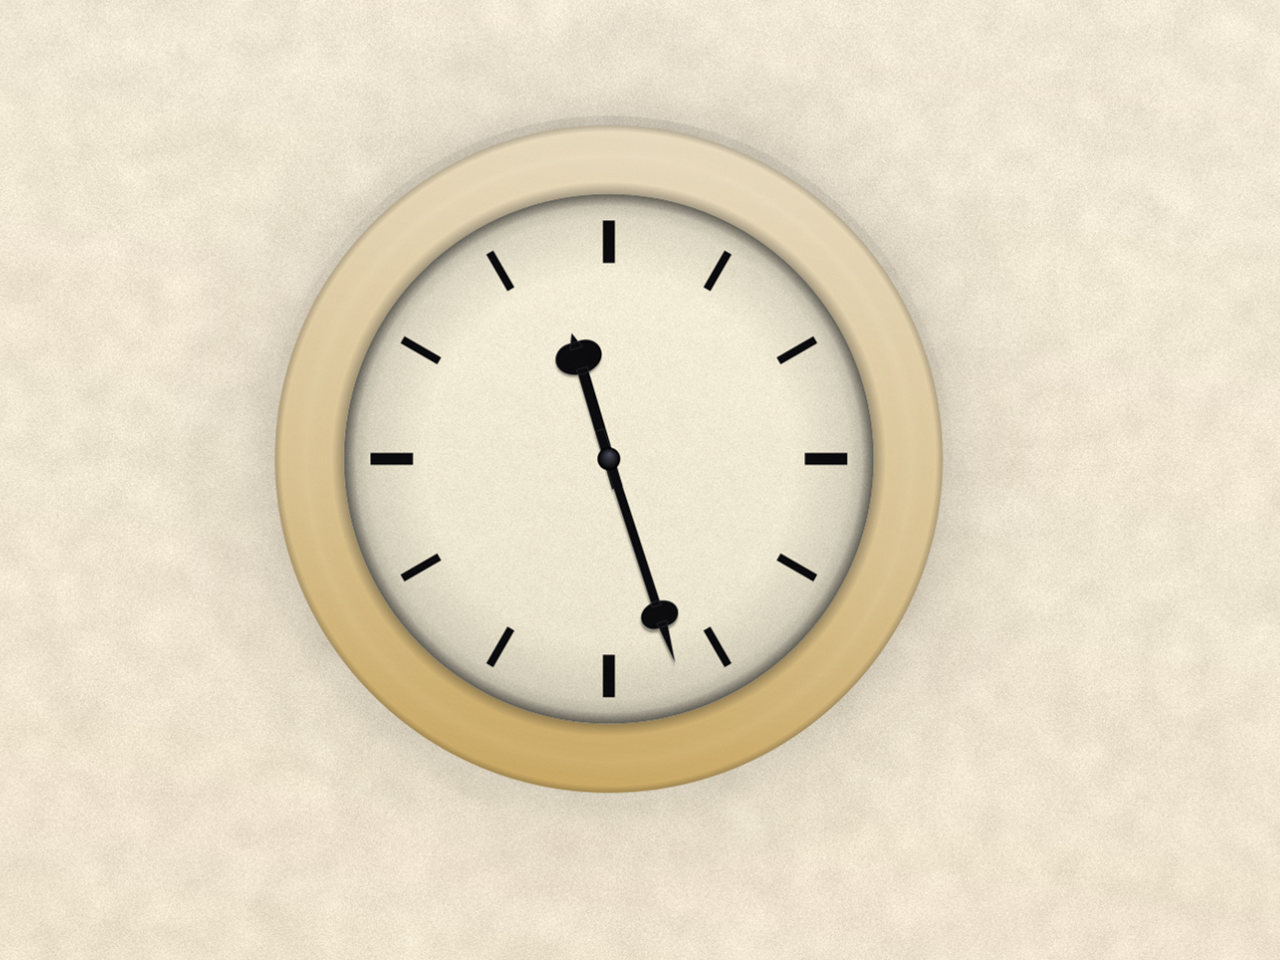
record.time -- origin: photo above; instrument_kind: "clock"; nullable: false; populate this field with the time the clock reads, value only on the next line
11:27
